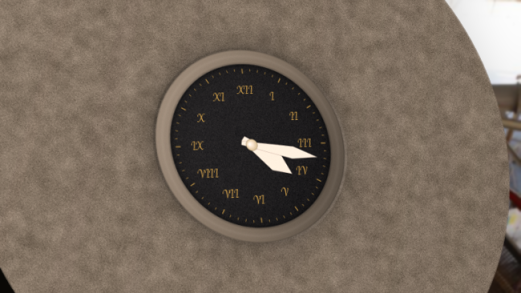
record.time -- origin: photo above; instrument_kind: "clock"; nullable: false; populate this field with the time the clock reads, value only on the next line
4:17
